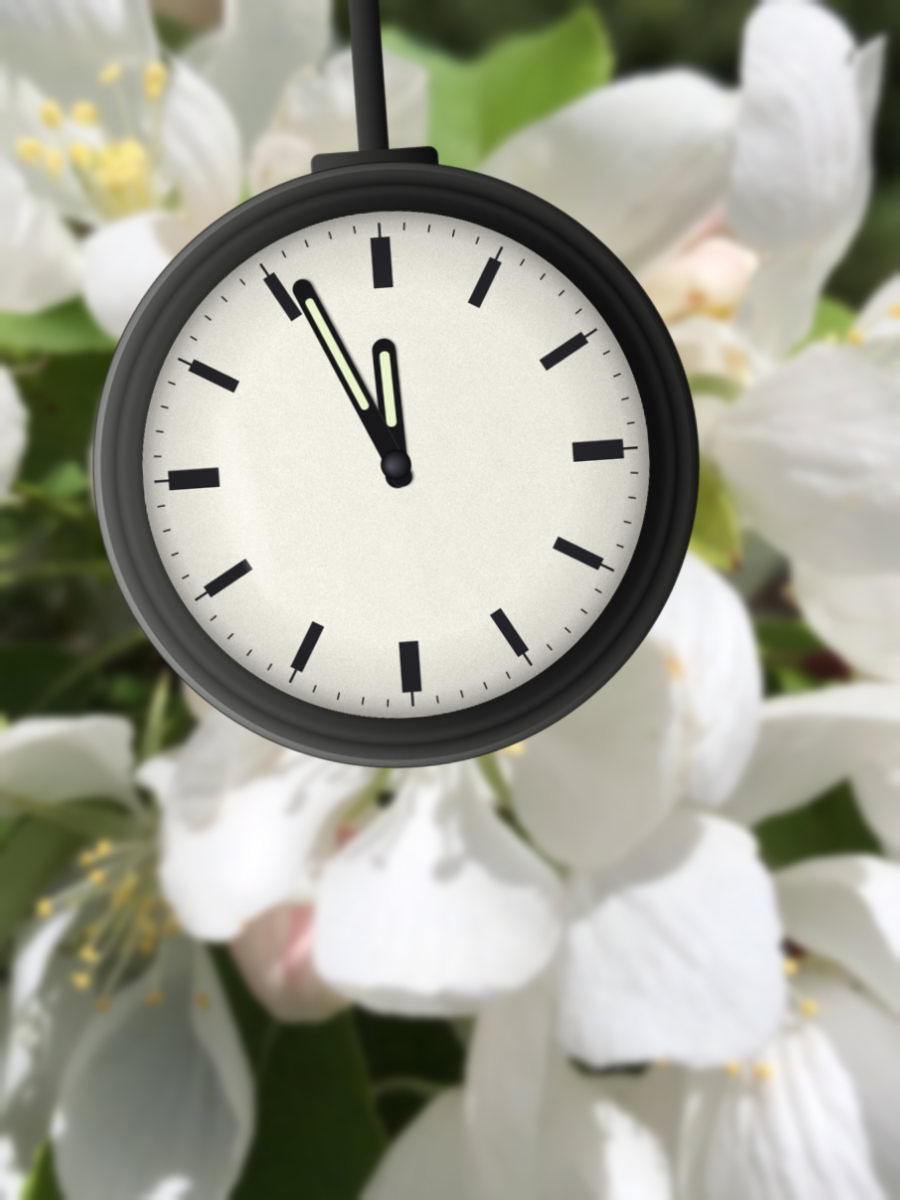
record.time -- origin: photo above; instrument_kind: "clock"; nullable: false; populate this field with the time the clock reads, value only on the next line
11:56
